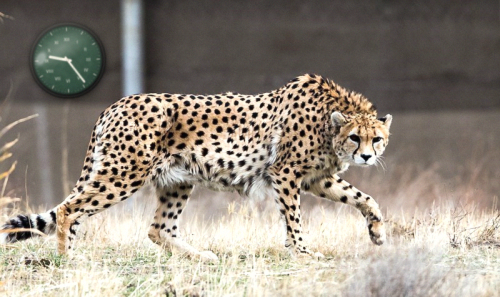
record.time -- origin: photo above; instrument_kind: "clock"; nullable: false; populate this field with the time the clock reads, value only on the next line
9:24
